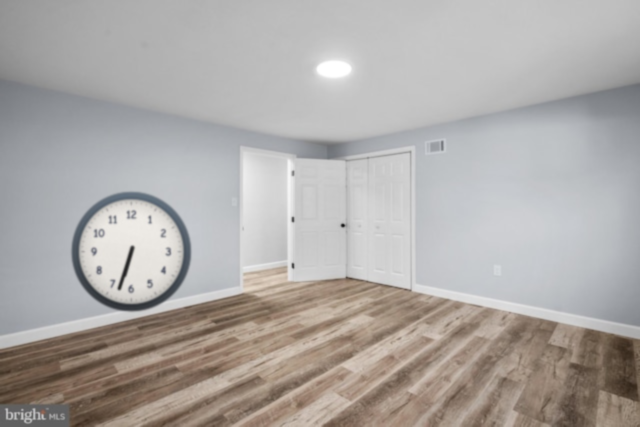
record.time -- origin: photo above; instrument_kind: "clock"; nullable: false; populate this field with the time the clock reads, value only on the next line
6:33
